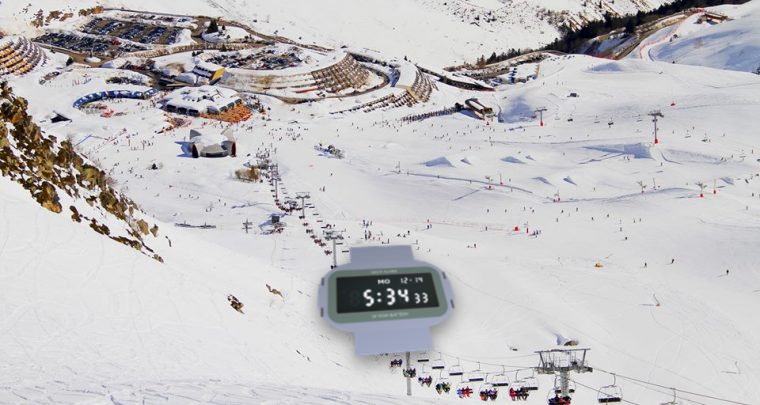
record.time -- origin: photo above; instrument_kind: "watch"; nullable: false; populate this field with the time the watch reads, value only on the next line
5:34:33
